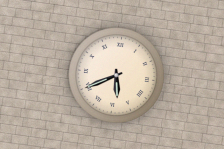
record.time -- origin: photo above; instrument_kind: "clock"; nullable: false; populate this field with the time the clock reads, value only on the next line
5:40
